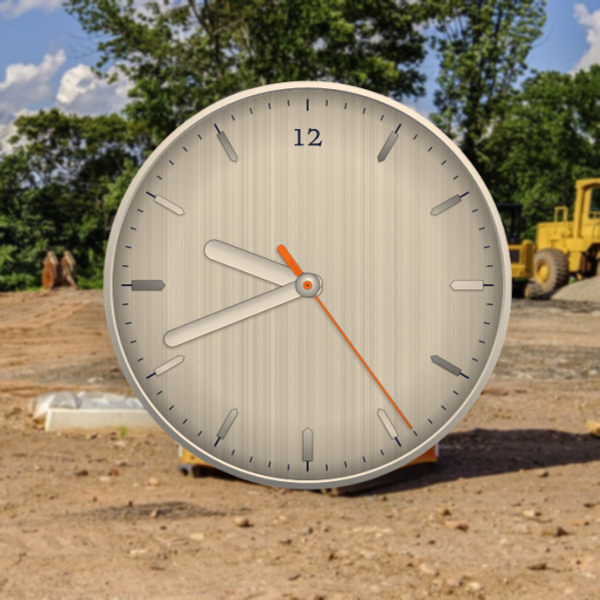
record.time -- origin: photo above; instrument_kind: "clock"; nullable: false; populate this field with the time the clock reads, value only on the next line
9:41:24
